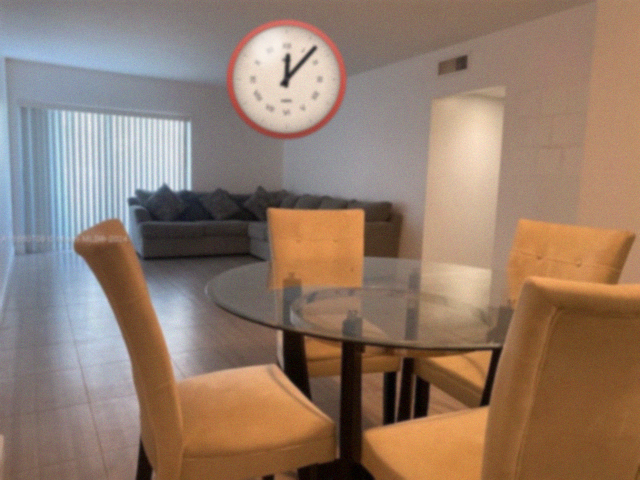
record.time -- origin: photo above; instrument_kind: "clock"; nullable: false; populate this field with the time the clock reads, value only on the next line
12:07
